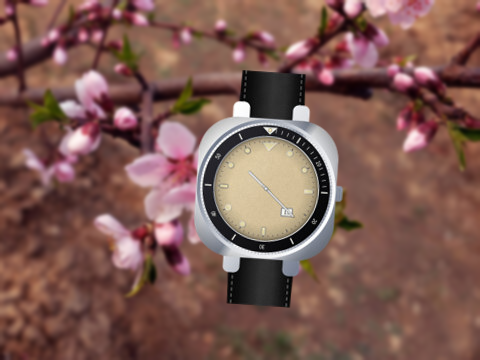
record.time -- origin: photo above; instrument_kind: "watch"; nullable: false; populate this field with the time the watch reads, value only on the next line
10:22
